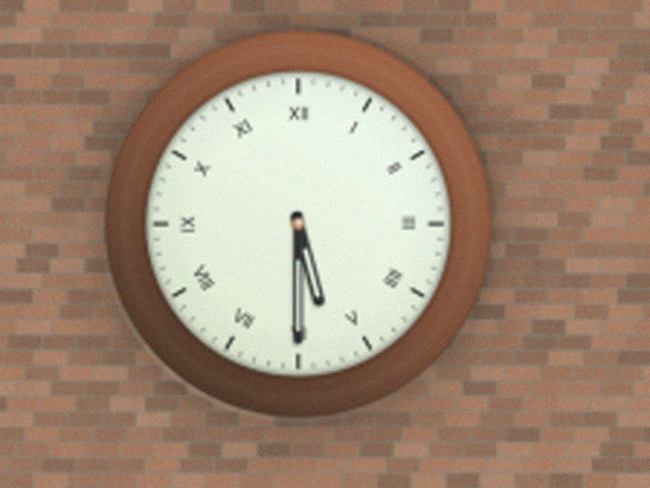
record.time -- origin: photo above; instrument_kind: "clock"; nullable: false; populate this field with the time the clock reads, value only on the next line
5:30
